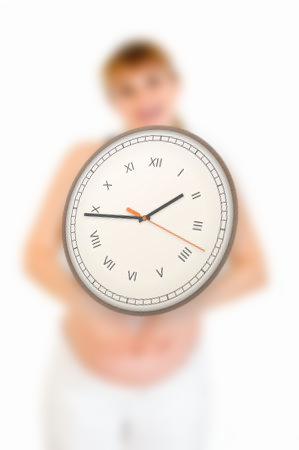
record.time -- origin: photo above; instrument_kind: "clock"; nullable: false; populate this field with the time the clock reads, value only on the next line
1:44:18
